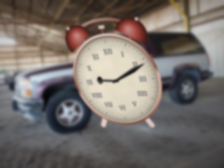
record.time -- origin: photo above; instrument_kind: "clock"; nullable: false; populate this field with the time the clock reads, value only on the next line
9:11
